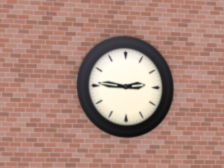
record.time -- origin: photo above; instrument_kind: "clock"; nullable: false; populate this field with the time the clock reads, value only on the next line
2:46
